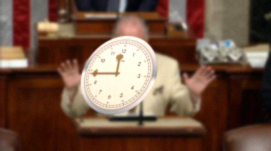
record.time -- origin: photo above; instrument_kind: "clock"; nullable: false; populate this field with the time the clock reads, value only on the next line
11:44
